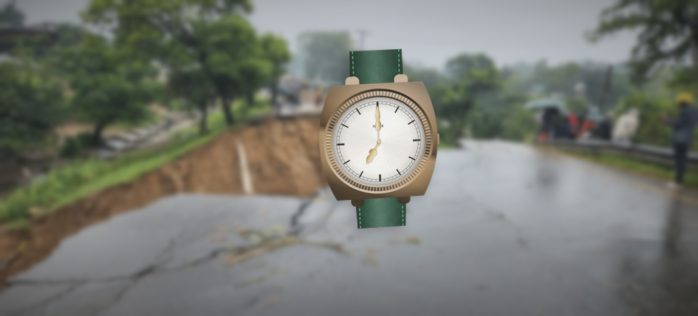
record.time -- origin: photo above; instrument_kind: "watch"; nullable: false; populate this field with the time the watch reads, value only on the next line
7:00
